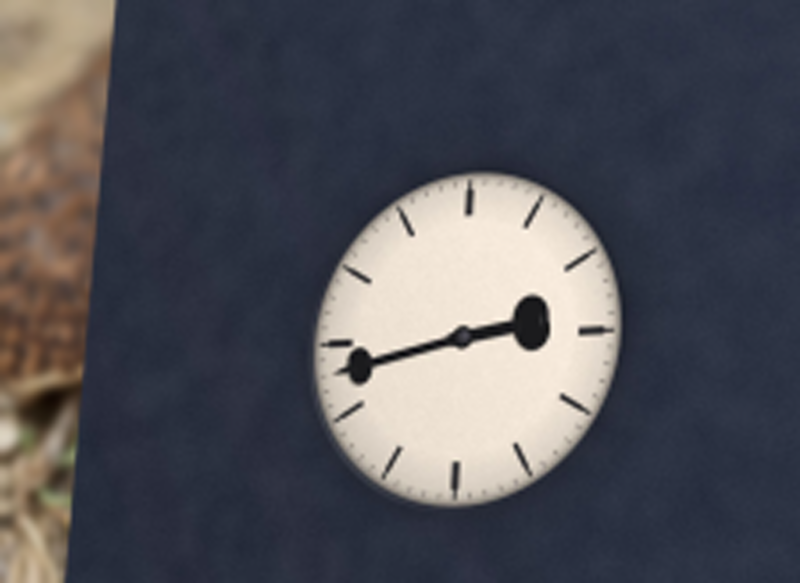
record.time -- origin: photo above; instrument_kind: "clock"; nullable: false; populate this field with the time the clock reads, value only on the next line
2:43
